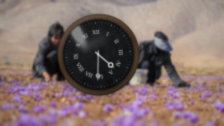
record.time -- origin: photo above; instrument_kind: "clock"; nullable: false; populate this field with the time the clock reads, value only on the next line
4:31
